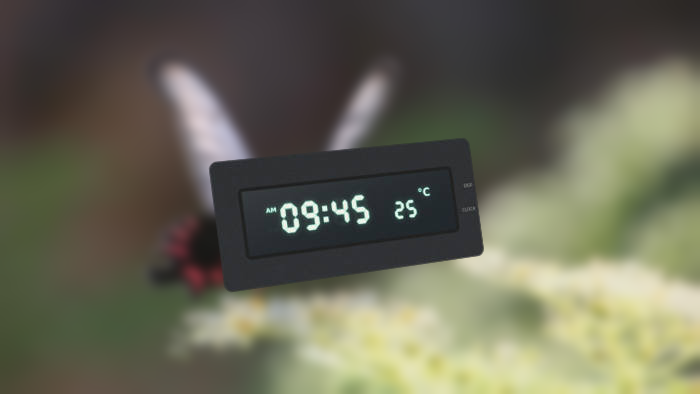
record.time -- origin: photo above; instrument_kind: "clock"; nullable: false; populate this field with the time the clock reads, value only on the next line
9:45
